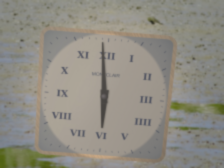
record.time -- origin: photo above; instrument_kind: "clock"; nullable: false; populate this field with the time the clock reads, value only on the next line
5:59
